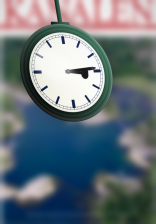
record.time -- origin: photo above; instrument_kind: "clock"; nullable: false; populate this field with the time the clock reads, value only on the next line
3:14
